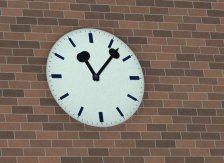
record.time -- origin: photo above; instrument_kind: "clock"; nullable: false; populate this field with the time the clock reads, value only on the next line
11:07
